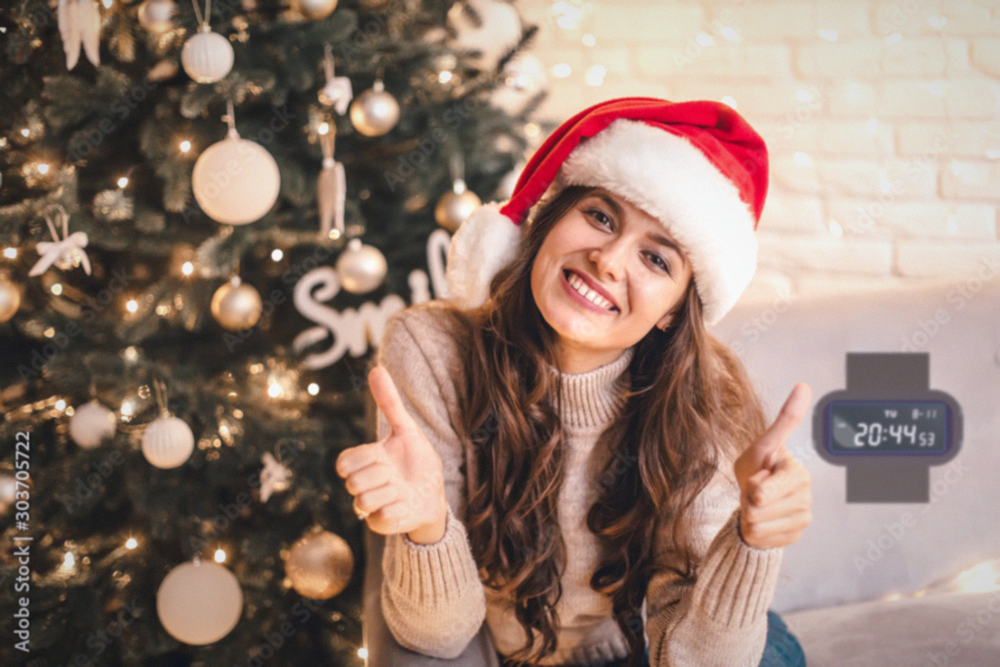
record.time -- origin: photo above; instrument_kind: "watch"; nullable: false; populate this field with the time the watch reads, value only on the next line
20:44
